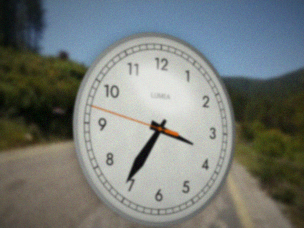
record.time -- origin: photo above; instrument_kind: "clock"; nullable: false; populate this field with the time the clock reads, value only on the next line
3:35:47
